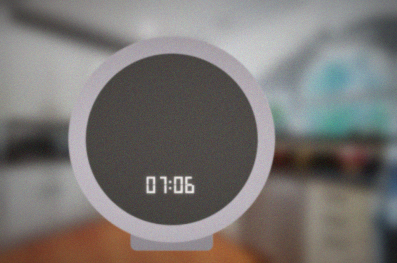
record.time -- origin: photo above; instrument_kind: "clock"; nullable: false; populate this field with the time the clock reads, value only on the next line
7:06
